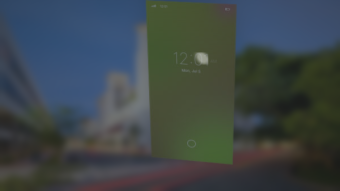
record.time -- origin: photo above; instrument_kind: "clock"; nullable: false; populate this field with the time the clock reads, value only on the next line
12:01
